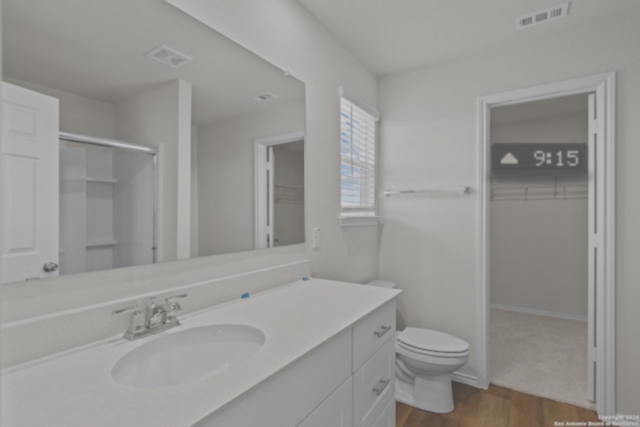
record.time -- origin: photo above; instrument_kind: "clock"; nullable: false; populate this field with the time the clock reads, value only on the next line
9:15
